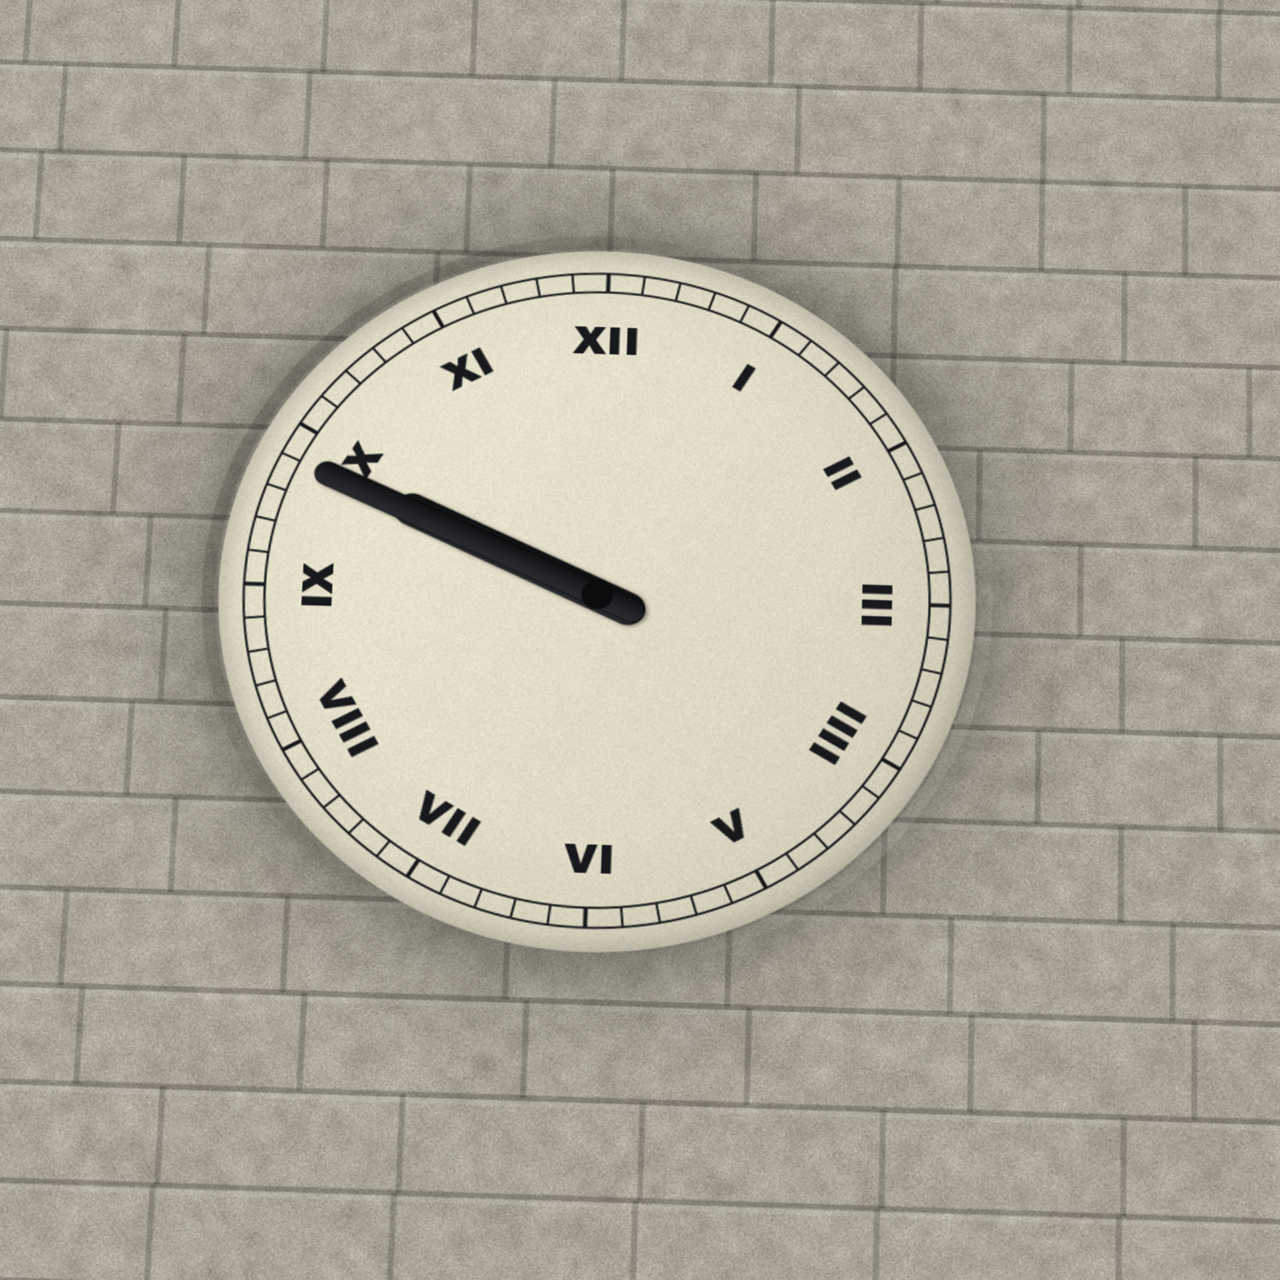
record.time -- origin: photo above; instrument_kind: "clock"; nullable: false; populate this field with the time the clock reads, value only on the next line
9:49
